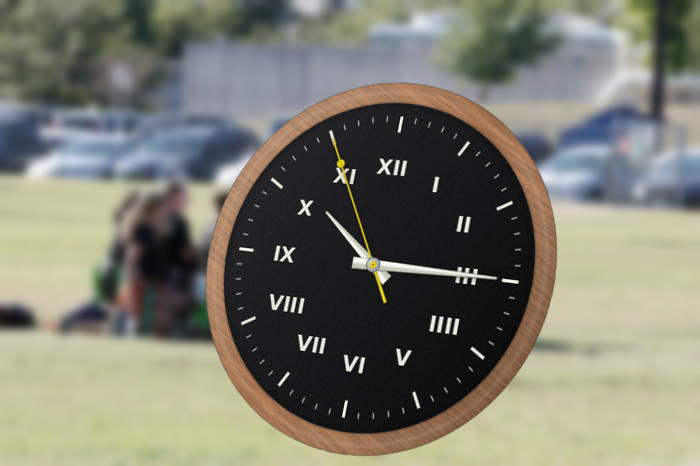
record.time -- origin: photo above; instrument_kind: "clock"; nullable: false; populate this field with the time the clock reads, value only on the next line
10:14:55
